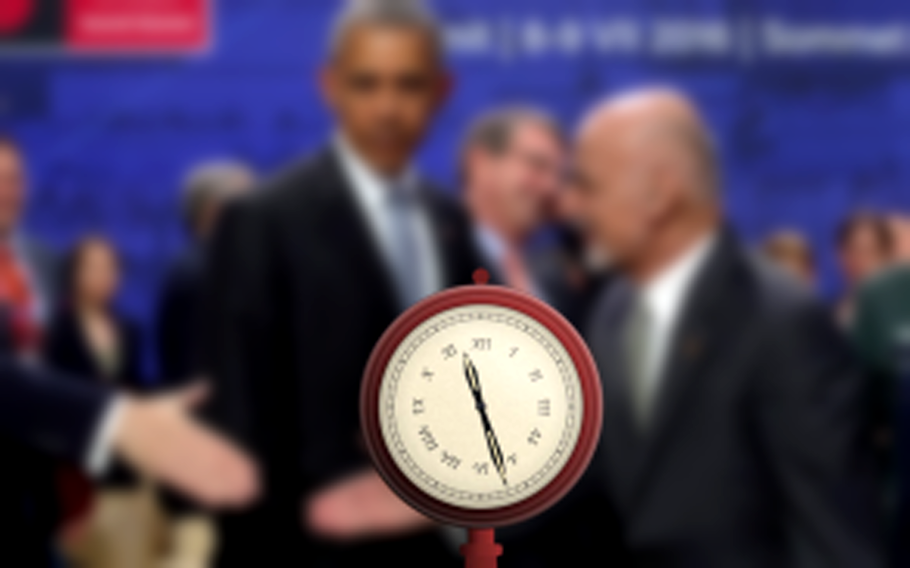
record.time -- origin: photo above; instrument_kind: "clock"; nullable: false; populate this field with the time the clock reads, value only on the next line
11:27
